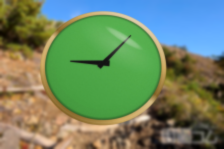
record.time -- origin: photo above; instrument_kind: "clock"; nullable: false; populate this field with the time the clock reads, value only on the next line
9:07
